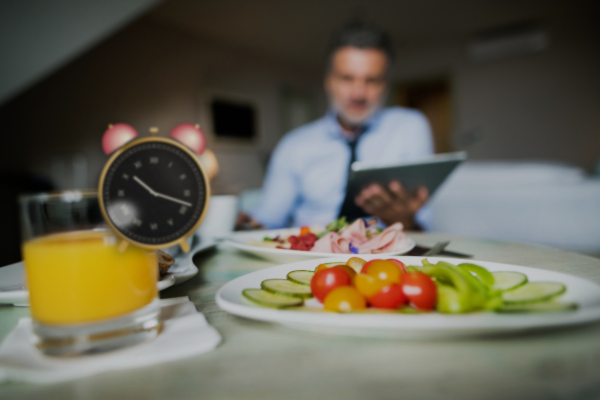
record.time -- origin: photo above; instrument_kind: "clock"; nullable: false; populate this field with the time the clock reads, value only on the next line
10:18
